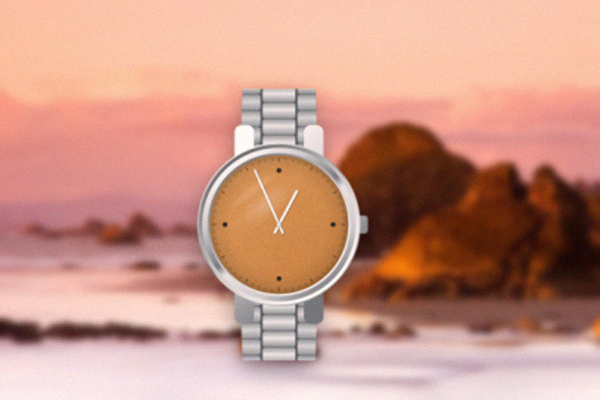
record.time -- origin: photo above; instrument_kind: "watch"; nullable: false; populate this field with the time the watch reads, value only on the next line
12:56
